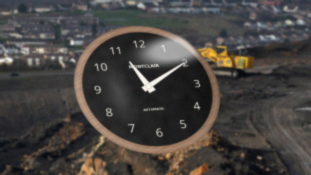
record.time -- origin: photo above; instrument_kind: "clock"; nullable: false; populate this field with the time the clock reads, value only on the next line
11:10
